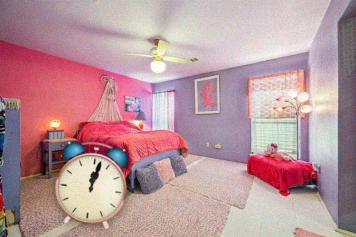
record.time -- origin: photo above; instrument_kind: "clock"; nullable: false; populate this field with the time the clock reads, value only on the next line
12:02
